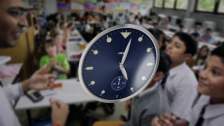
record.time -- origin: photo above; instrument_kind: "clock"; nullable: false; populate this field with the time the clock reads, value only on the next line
5:02
